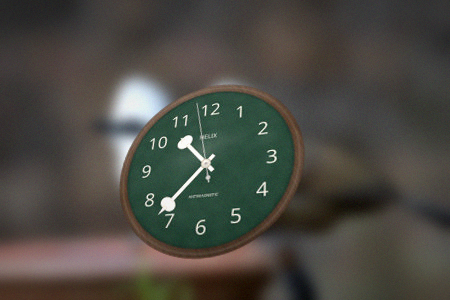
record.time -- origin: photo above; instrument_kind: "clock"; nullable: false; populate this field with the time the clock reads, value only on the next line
10:36:58
